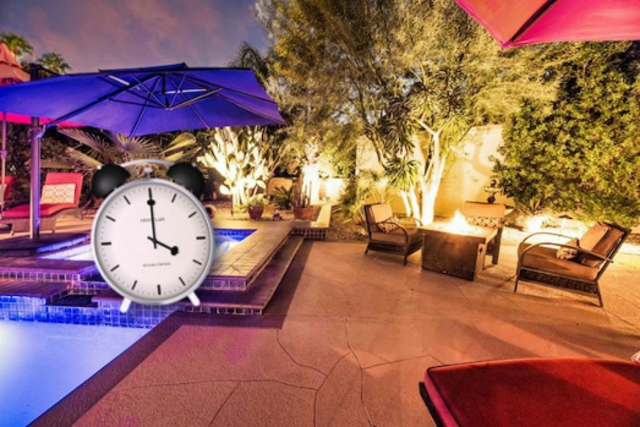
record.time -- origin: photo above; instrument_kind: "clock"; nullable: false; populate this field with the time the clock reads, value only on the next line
4:00
